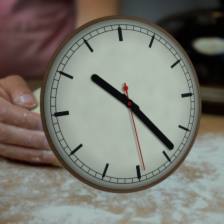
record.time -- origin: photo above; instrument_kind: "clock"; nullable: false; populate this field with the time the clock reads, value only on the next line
10:23:29
